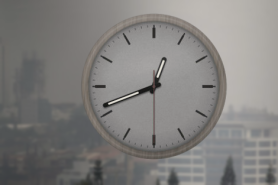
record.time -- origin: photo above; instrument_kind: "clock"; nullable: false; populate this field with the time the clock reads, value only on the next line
12:41:30
